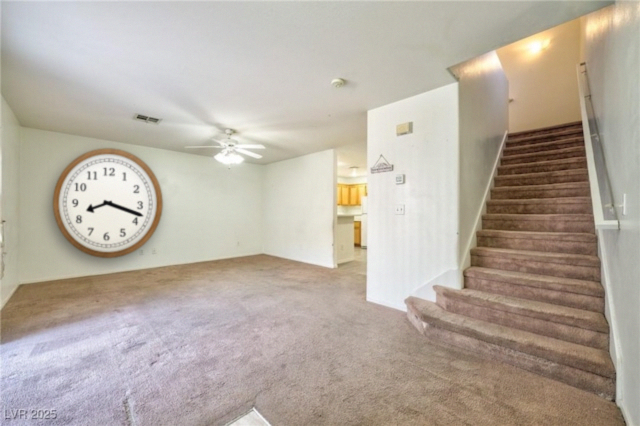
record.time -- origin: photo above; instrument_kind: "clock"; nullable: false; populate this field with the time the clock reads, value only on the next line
8:18
